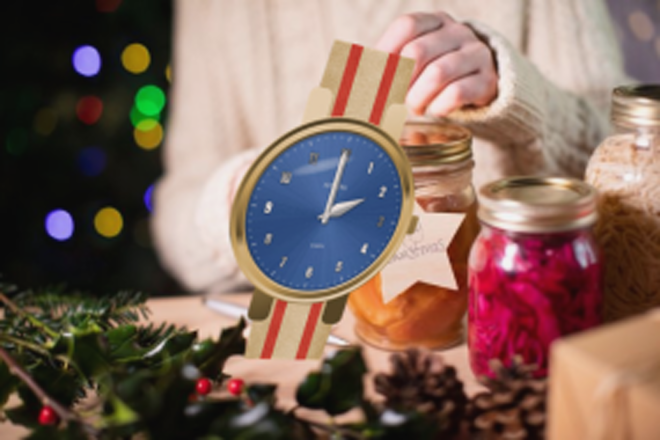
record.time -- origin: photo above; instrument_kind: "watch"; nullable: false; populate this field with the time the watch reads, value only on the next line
2:00
